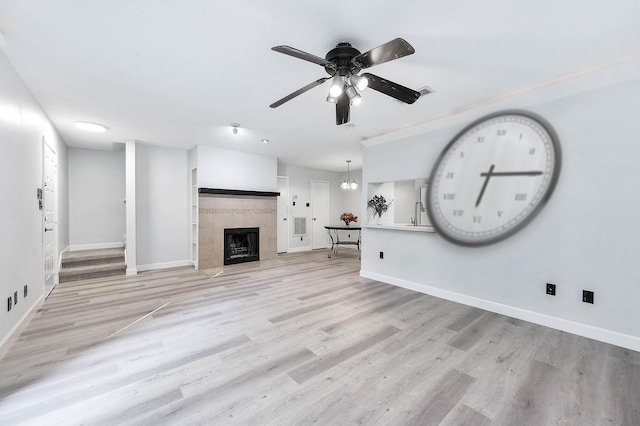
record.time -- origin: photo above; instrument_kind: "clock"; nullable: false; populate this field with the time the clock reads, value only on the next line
6:15
